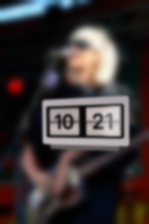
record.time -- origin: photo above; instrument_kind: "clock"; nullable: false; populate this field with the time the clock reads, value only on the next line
10:21
